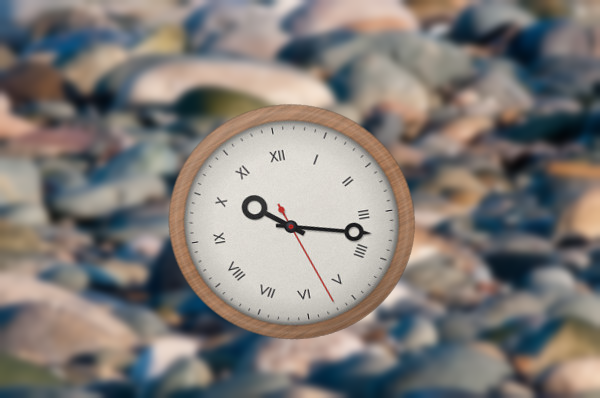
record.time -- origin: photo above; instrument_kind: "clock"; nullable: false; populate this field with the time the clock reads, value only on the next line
10:17:27
